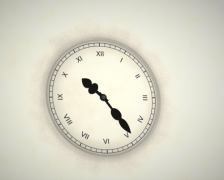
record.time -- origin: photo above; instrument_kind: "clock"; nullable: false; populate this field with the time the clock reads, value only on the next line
10:24
